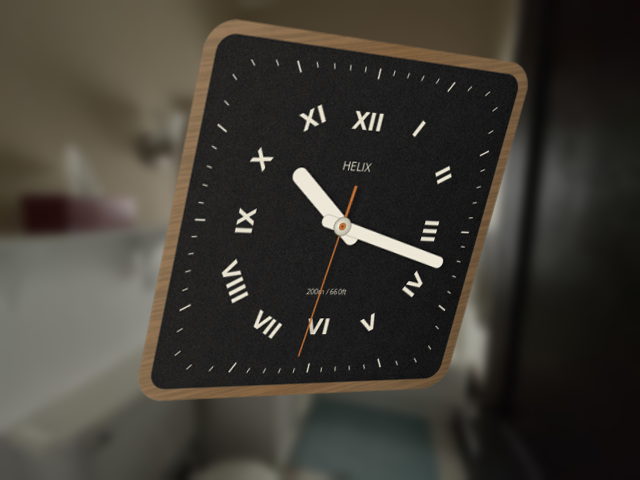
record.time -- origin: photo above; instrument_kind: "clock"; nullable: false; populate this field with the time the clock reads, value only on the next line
10:17:31
